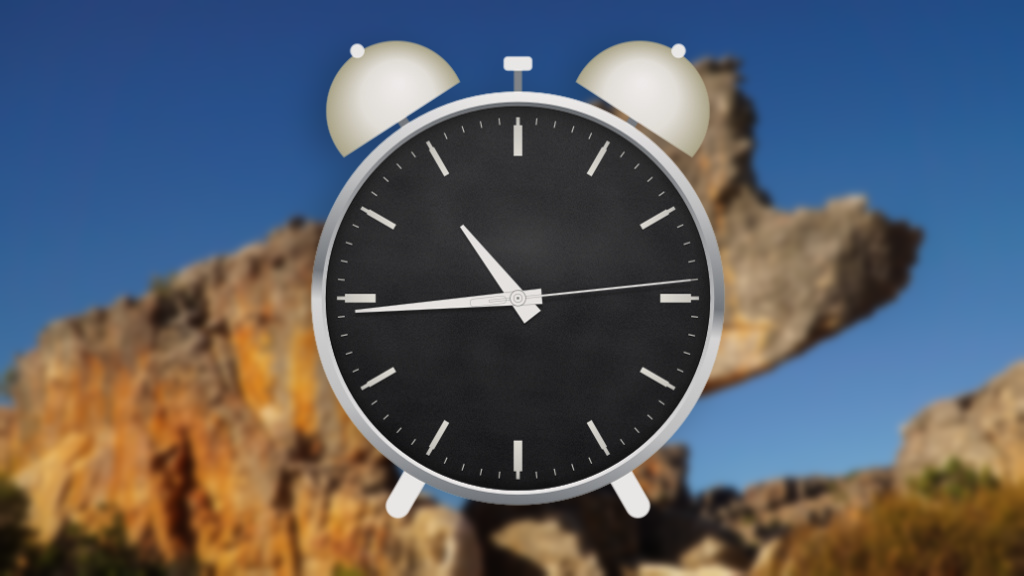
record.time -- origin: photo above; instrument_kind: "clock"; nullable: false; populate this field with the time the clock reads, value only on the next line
10:44:14
